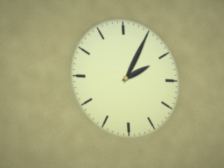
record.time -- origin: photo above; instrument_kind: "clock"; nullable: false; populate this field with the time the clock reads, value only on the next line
2:05
